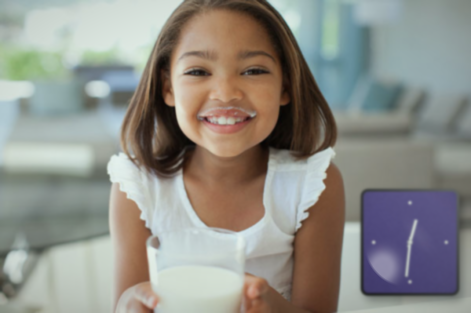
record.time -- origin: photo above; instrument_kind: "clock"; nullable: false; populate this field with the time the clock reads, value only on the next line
12:31
